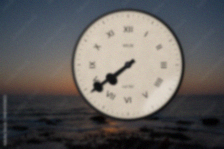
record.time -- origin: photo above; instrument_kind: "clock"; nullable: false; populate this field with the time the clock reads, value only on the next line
7:39
